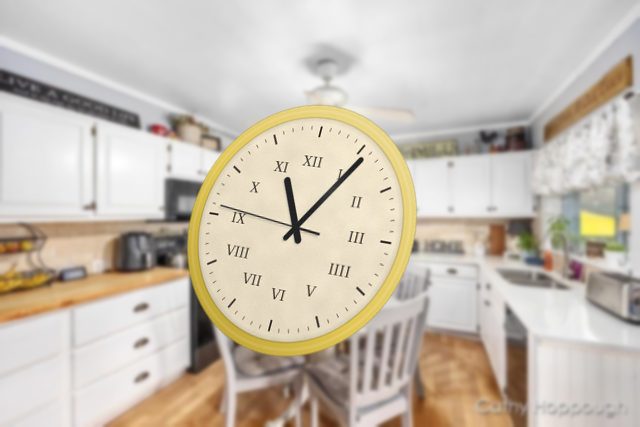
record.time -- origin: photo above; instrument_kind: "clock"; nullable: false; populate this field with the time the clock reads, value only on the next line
11:05:46
